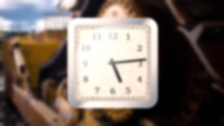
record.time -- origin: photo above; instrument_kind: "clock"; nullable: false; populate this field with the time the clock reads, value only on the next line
5:14
